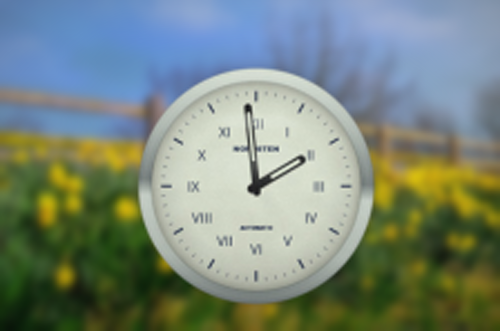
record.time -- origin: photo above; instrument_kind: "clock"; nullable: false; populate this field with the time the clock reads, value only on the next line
1:59
